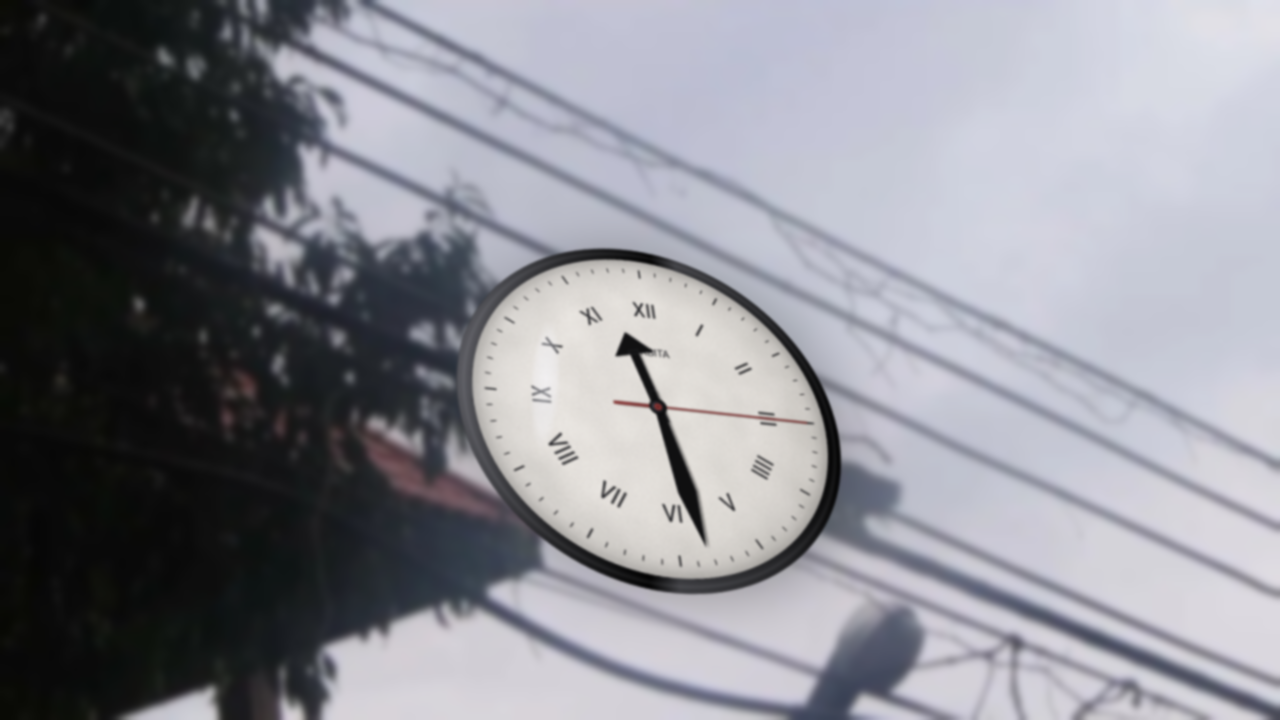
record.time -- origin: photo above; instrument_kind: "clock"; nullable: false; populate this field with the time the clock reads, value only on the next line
11:28:15
